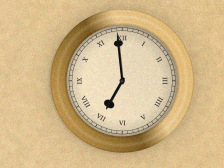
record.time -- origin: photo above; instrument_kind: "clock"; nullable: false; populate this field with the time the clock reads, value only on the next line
6:59
